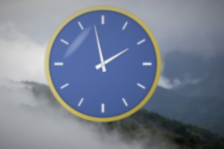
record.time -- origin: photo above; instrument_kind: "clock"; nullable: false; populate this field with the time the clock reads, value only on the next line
1:58
